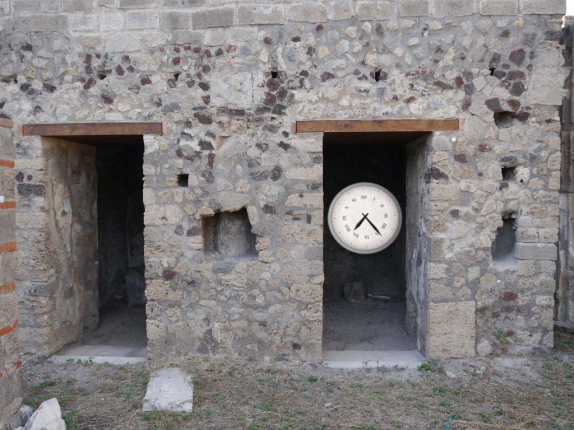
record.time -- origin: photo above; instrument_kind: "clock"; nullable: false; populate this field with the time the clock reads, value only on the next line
7:24
